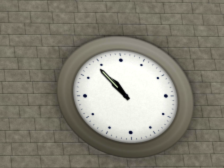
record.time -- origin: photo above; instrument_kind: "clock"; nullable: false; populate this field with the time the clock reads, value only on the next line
10:54
